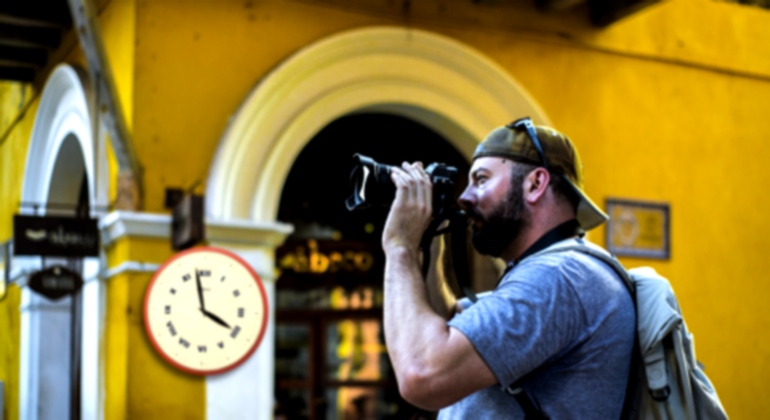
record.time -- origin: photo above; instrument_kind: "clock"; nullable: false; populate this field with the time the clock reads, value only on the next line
3:58
